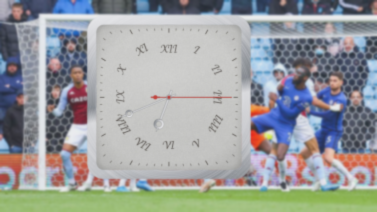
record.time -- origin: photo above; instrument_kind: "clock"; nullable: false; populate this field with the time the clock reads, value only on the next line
6:41:15
